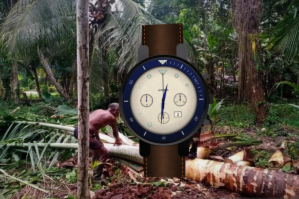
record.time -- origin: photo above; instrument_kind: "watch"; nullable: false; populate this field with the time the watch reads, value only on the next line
12:31
